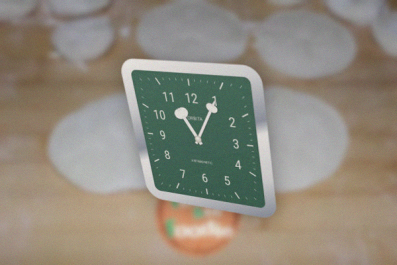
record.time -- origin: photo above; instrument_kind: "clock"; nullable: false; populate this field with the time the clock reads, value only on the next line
11:05
